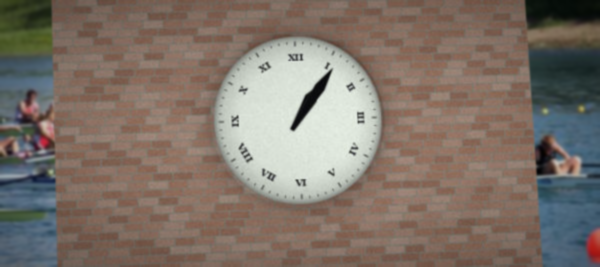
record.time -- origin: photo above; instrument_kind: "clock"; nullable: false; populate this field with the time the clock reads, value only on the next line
1:06
